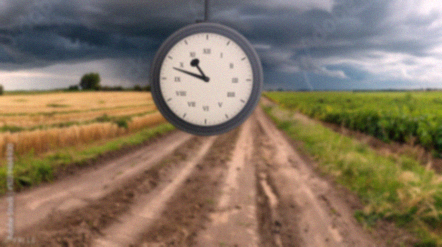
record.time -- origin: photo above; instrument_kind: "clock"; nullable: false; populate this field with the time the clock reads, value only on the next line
10:48
